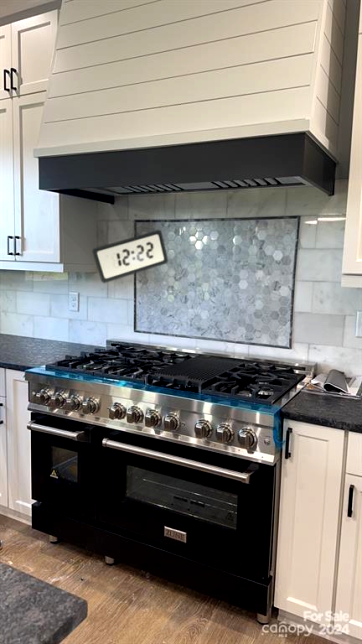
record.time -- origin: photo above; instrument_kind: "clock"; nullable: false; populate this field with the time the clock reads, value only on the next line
12:22
